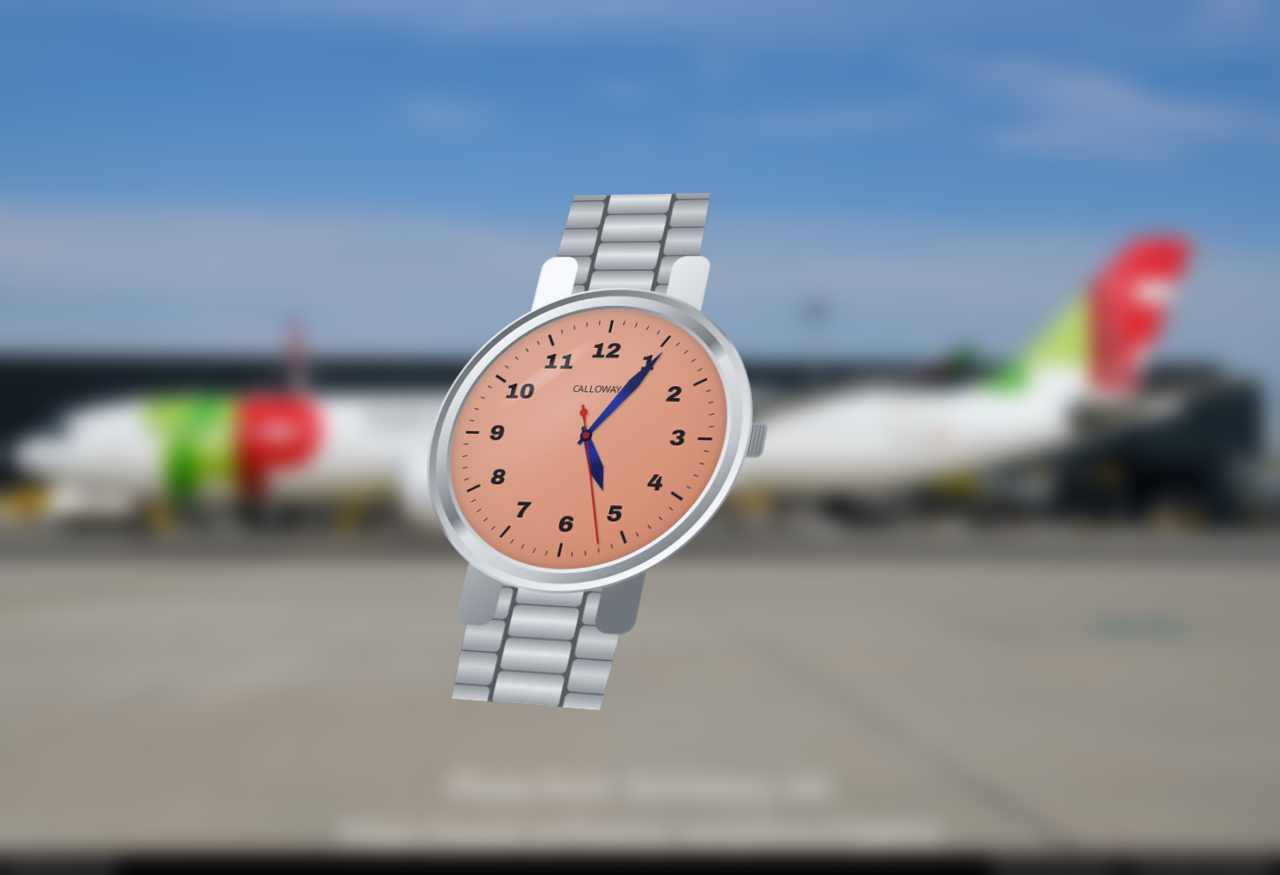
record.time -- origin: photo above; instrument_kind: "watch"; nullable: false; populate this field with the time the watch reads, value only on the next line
5:05:27
